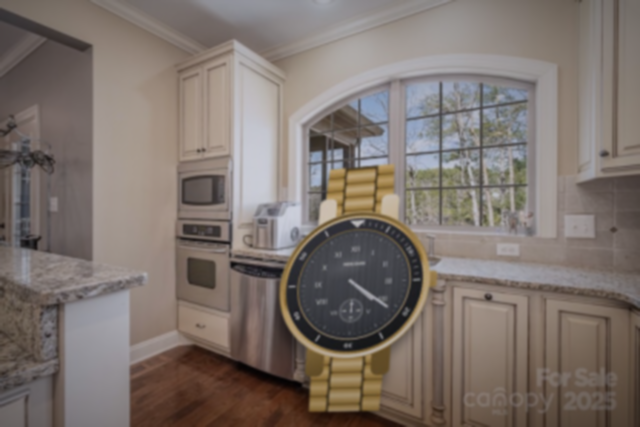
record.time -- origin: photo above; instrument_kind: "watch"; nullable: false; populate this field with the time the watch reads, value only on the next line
4:21
